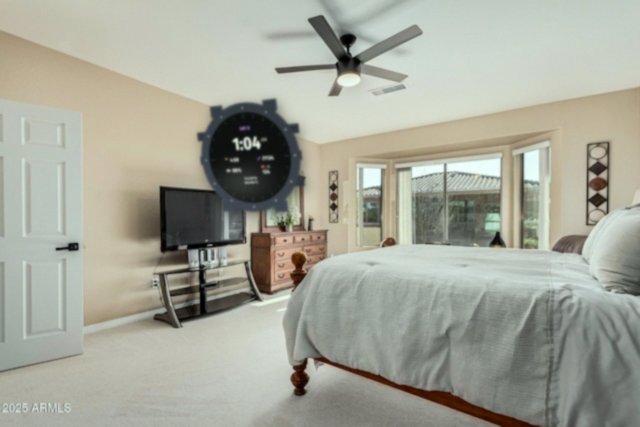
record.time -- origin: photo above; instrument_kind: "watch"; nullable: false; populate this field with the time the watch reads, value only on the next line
1:04
